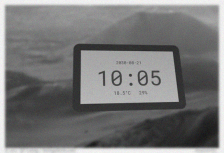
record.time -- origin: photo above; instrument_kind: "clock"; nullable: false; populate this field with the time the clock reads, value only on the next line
10:05
